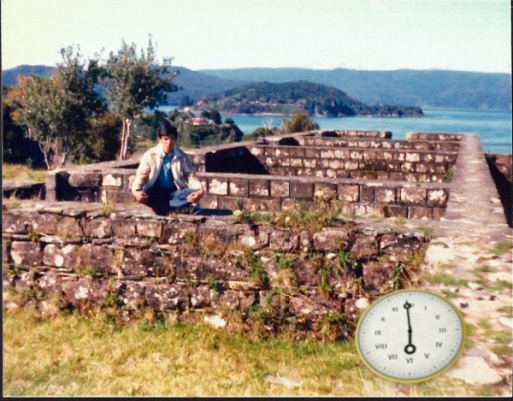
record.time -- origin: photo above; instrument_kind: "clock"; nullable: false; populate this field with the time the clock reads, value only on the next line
5:59
